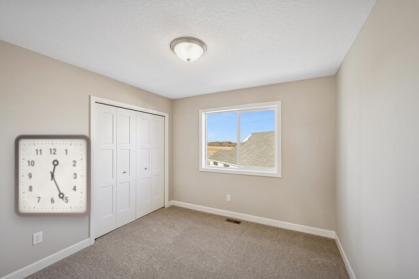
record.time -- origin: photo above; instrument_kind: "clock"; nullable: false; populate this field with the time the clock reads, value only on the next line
12:26
